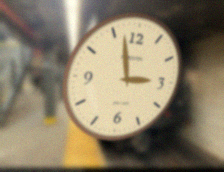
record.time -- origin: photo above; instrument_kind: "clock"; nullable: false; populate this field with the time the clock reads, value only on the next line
2:57
